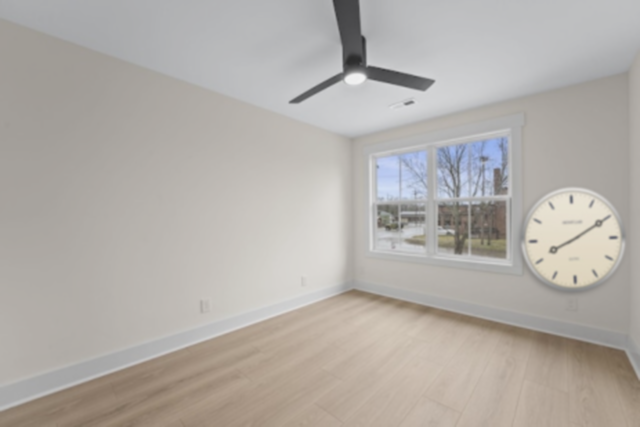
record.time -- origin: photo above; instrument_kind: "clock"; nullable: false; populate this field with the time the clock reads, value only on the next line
8:10
